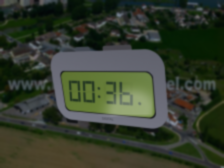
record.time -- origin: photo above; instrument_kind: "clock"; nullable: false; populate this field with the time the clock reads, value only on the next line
0:36
